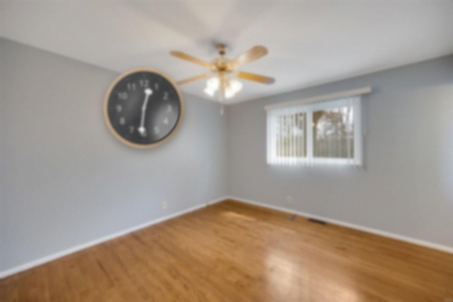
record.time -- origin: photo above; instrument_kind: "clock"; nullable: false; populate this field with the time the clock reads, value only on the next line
12:31
